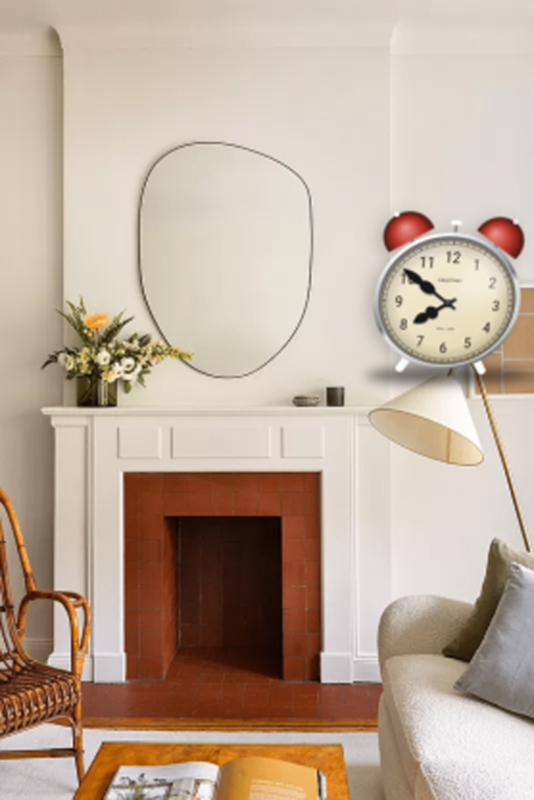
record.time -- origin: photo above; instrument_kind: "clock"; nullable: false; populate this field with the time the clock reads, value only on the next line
7:51
